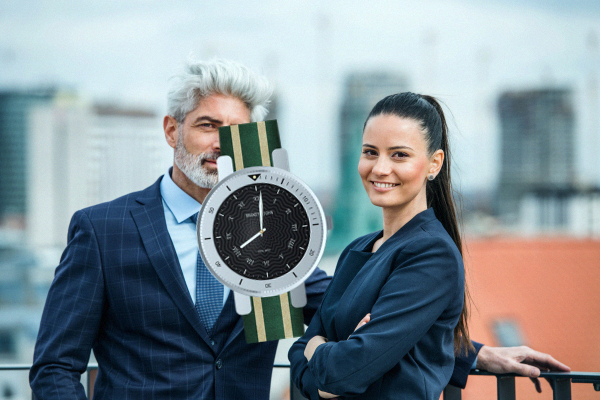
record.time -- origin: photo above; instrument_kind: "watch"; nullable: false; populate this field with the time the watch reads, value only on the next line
8:01
